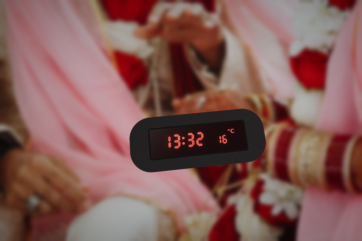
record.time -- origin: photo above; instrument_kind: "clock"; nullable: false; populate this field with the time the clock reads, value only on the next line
13:32
